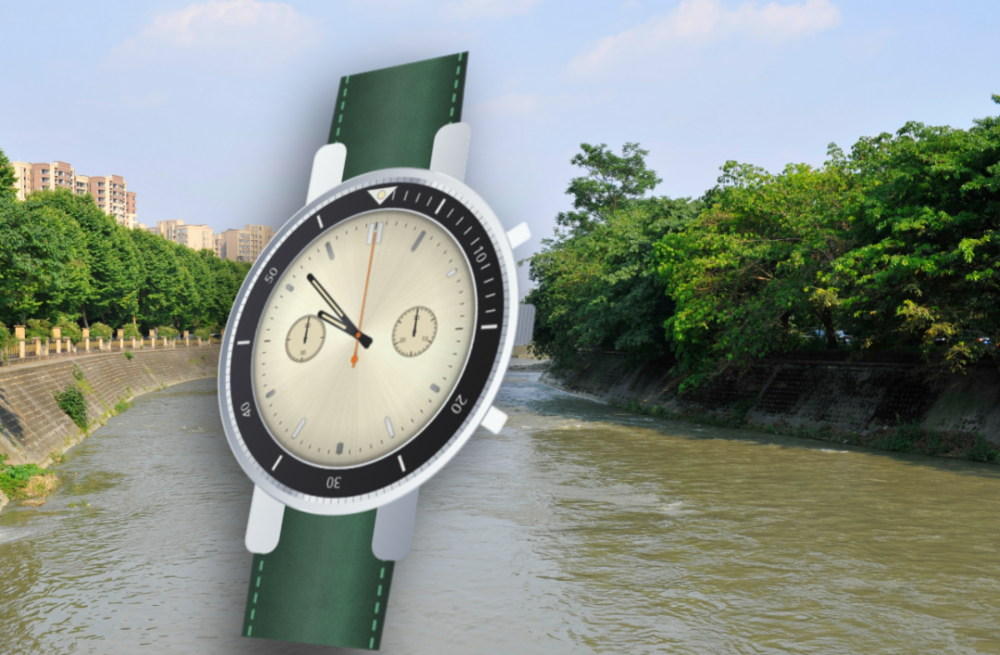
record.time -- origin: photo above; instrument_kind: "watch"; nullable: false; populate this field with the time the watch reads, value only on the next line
9:52
